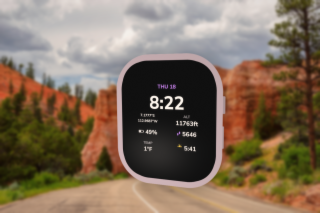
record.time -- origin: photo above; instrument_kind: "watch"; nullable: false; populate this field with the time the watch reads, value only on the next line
8:22
